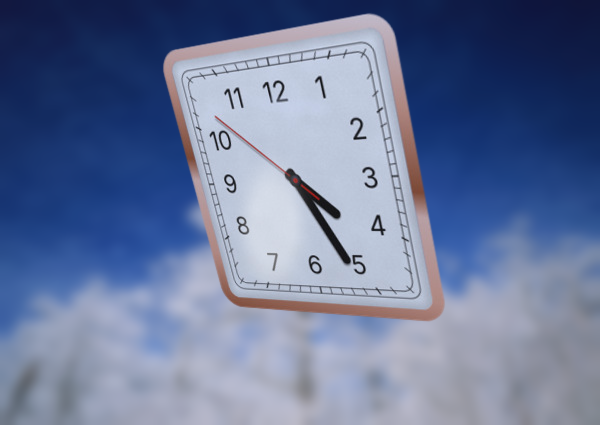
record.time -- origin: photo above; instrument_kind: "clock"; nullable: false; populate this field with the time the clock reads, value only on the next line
4:25:52
